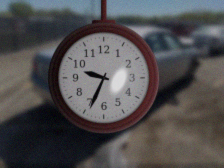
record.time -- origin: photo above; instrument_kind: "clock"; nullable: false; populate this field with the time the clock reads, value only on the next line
9:34
